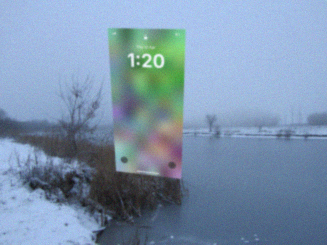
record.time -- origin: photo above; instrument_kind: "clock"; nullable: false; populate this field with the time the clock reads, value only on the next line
1:20
